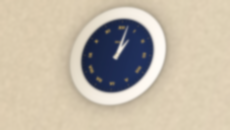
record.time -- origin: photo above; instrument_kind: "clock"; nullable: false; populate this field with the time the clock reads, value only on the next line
1:02
